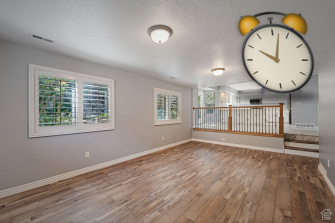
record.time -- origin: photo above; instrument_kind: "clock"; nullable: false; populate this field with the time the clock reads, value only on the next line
10:02
